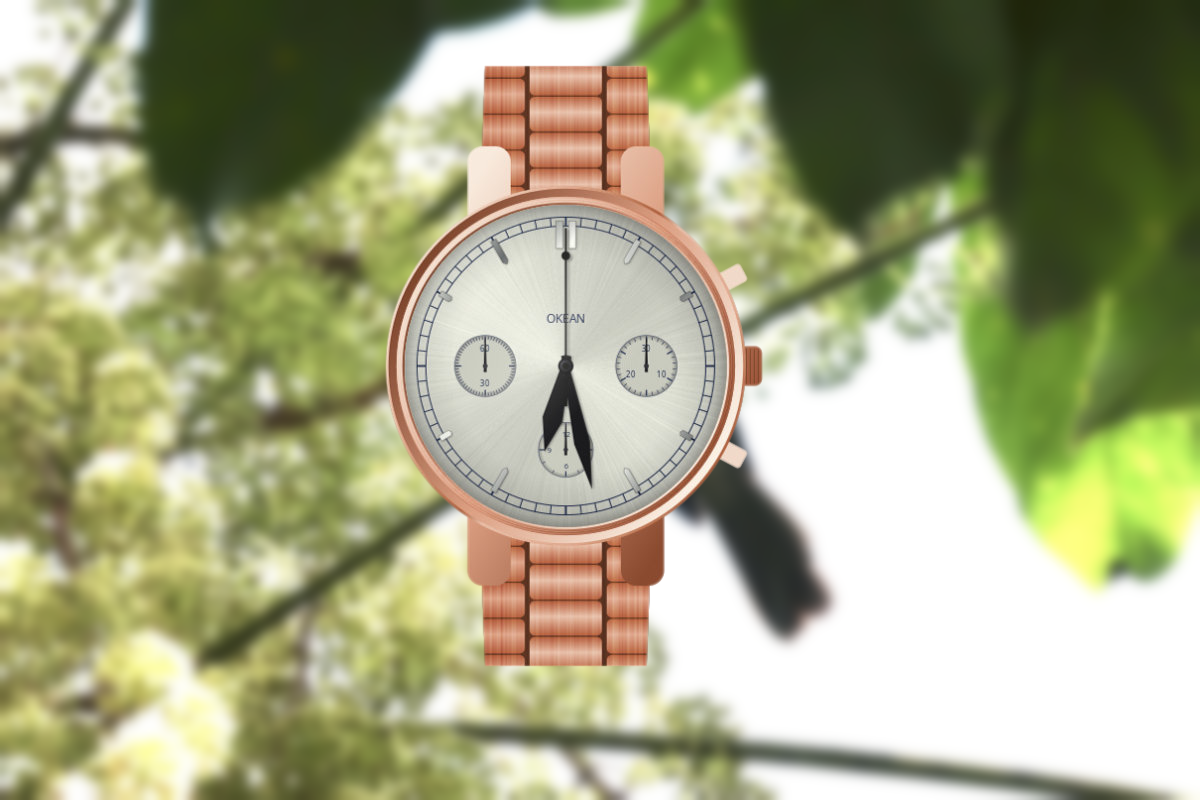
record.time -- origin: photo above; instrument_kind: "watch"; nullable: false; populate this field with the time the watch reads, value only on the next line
6:28
